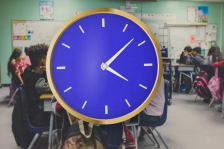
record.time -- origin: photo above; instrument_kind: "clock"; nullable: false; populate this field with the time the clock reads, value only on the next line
4:08
